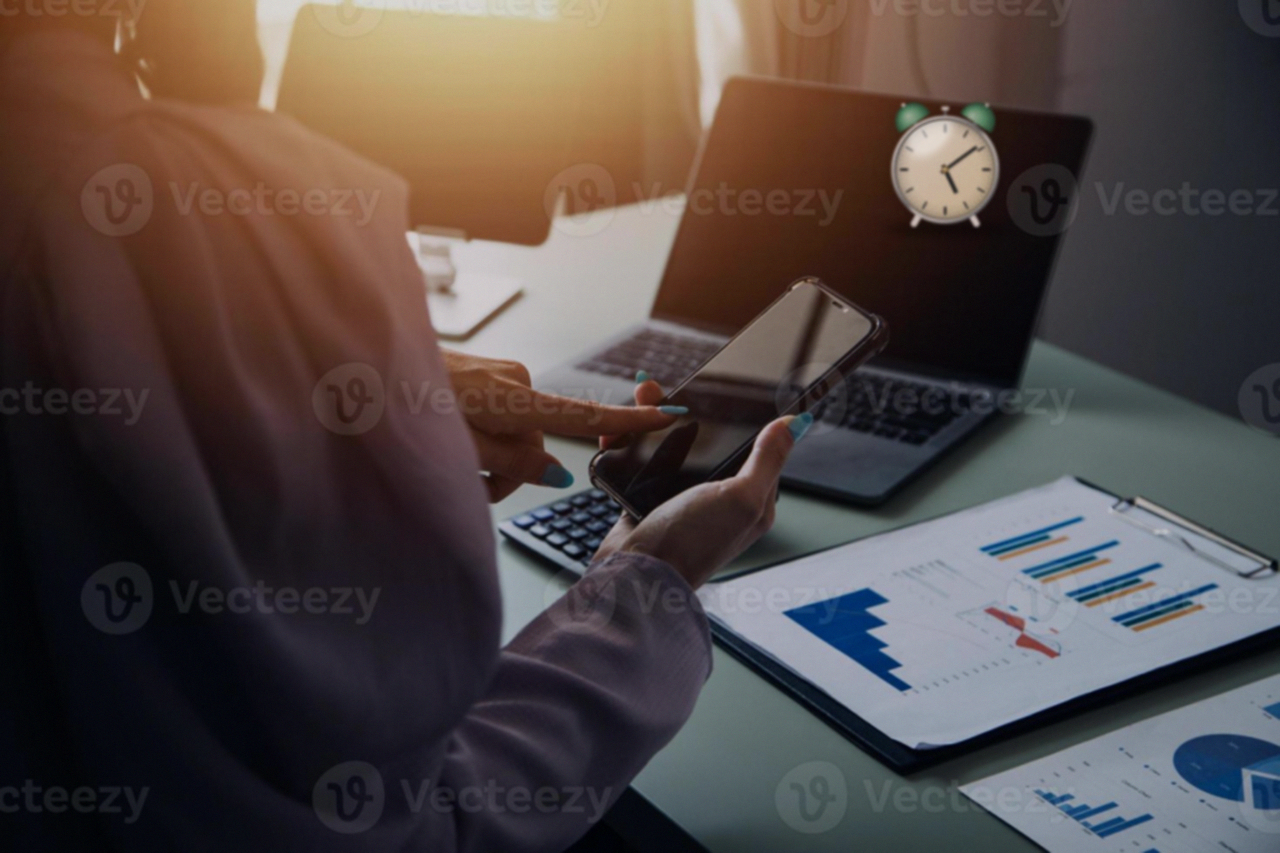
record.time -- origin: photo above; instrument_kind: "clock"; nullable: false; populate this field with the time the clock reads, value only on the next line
5:09
